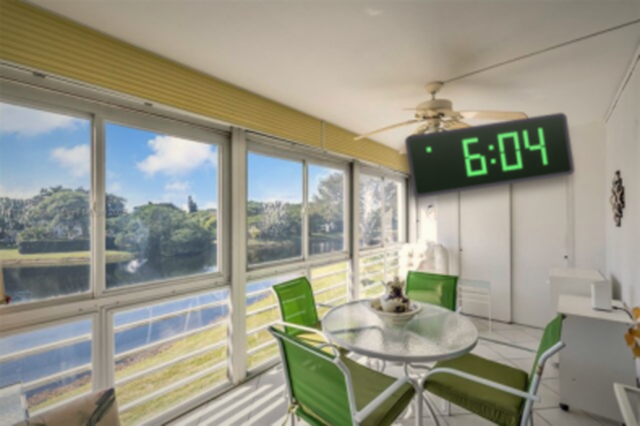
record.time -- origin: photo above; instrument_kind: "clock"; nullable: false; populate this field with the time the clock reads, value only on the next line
6:04
